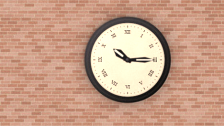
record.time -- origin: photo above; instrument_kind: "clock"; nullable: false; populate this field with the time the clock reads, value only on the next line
10:15
